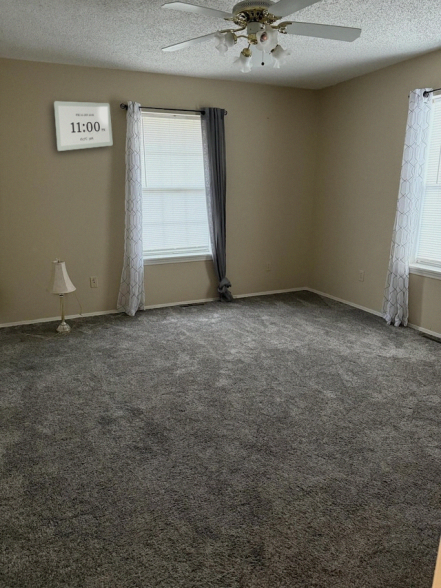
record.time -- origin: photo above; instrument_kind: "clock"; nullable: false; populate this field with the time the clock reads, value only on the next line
11:00
